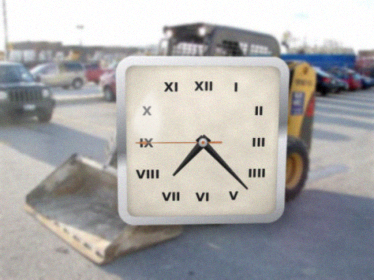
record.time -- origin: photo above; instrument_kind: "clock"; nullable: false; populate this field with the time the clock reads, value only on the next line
7:22:45
